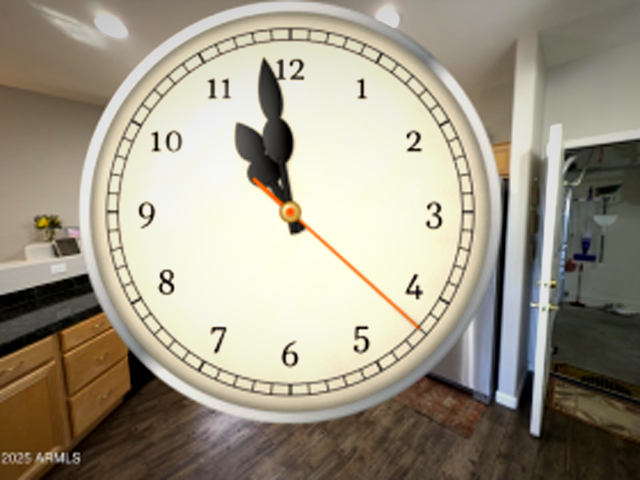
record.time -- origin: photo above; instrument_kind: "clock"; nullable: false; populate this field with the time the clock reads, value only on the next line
10:58:22
